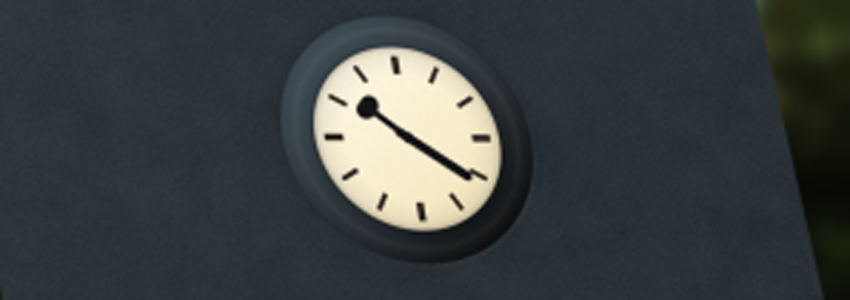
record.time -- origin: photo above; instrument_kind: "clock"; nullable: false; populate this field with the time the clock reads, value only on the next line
10:21
